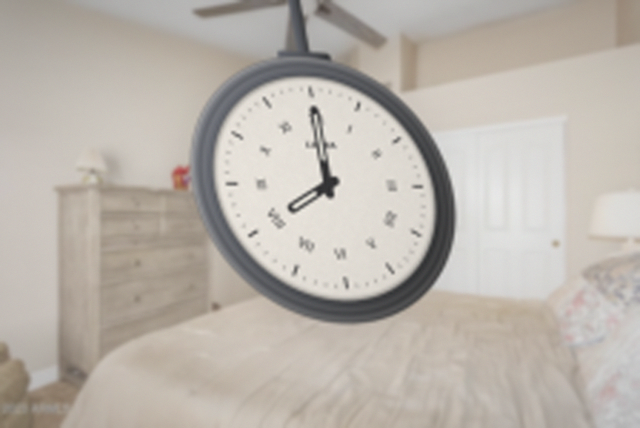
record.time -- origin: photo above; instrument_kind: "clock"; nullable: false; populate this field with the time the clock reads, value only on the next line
8:00
